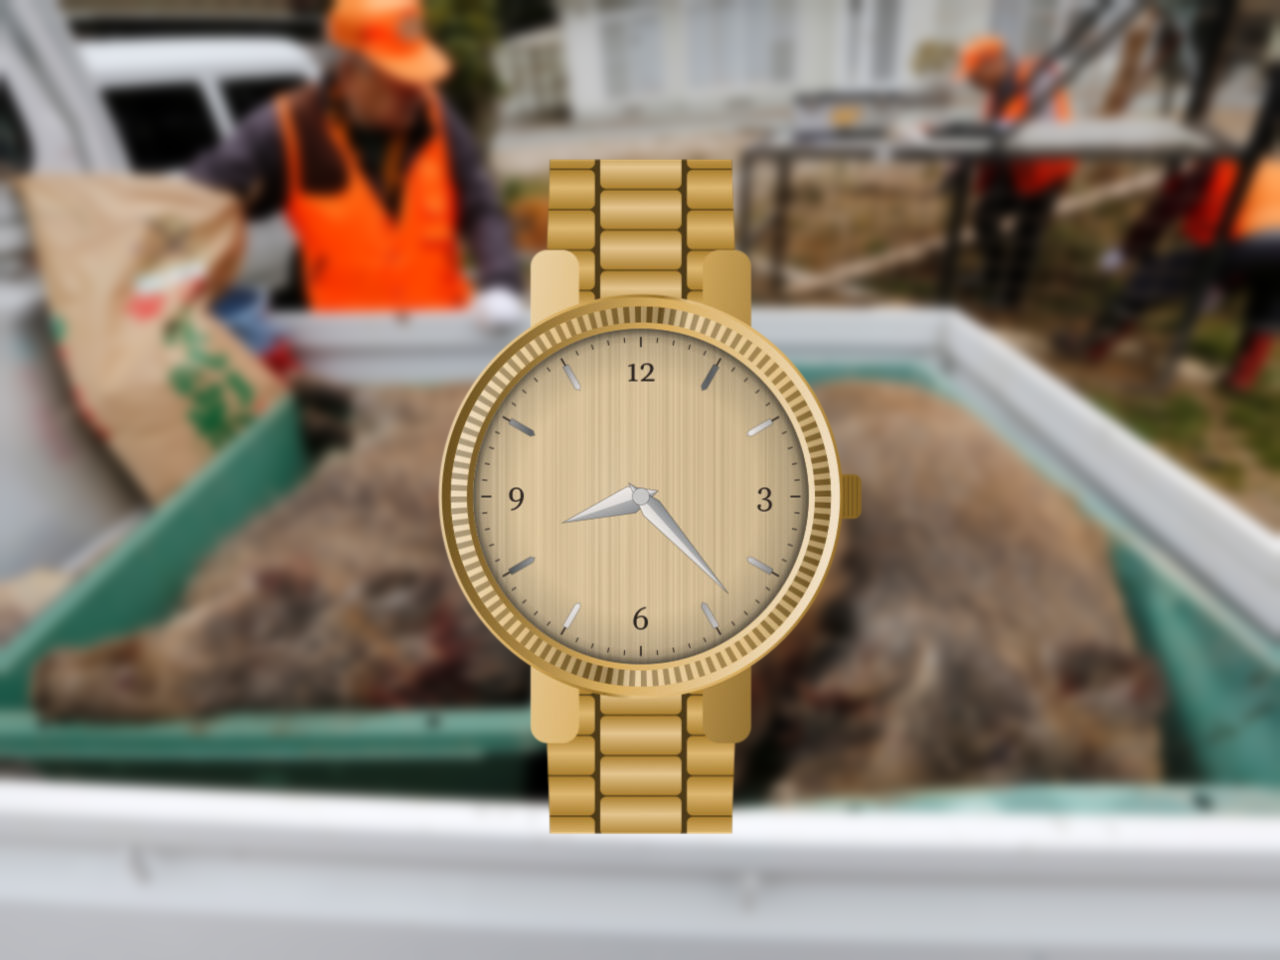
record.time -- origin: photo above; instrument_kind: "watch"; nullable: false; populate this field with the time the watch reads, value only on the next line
8:23
